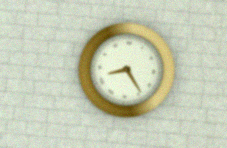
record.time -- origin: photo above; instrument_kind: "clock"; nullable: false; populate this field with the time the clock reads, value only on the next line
8:24
